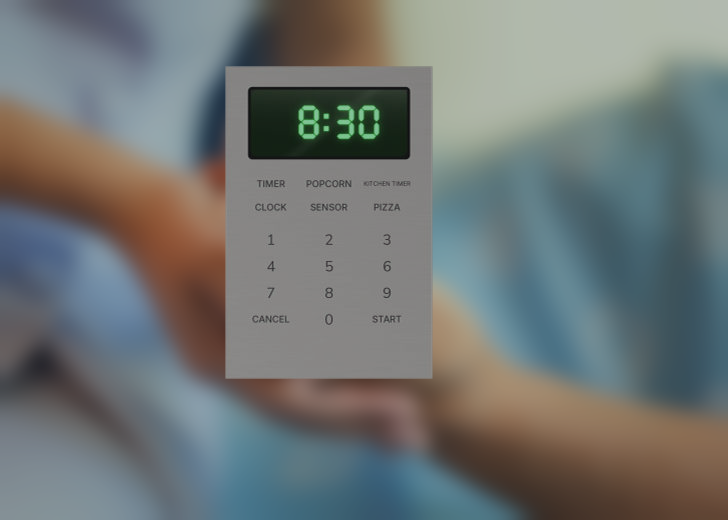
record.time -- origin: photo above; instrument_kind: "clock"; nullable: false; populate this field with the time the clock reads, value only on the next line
8:30
